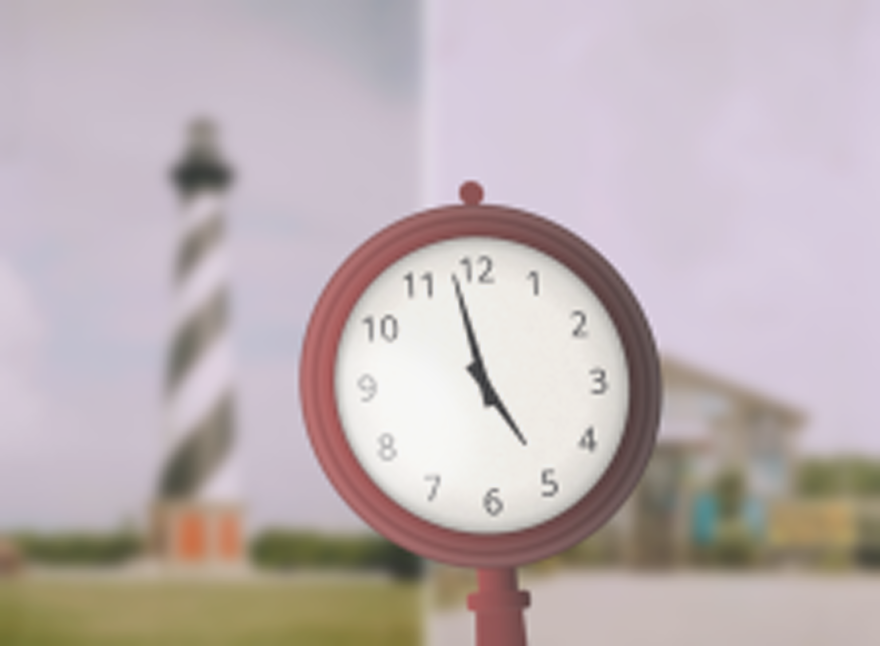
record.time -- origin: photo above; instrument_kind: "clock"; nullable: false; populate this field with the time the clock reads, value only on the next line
4:58
